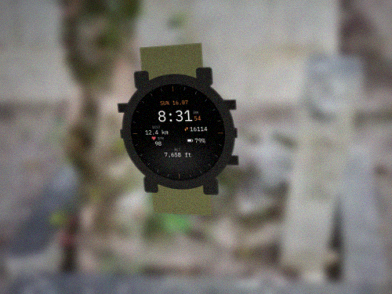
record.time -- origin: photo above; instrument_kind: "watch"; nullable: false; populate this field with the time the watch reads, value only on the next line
8:31
